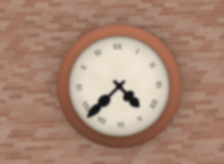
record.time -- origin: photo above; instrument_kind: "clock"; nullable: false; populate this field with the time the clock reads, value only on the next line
4:38
